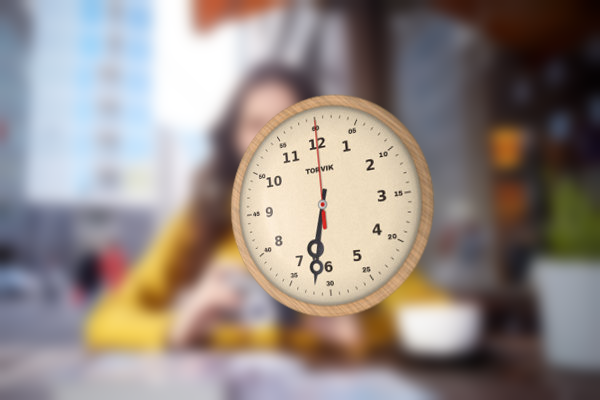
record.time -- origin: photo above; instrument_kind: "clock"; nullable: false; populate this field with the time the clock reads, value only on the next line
6:32:00
